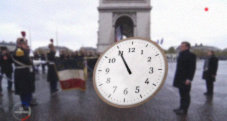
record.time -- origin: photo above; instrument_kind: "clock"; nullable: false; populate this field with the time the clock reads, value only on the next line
10:55
